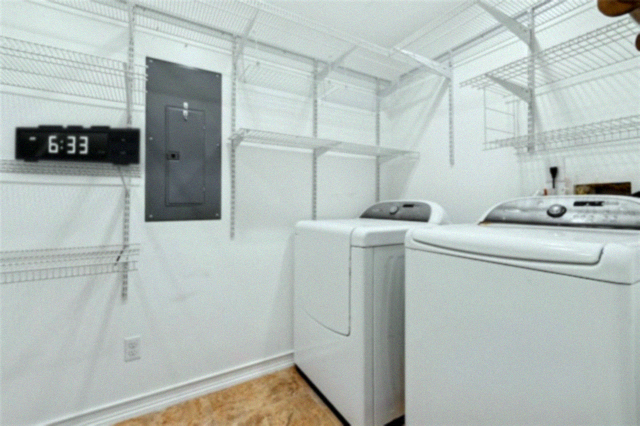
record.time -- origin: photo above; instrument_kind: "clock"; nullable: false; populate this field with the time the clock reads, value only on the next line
6:33
